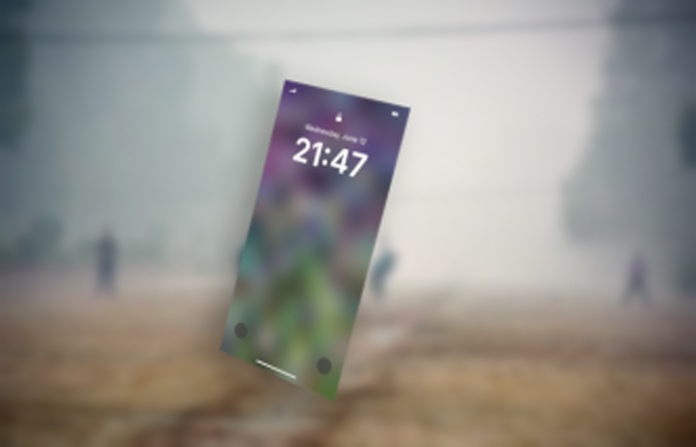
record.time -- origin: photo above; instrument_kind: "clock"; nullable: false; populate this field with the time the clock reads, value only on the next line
21:47
